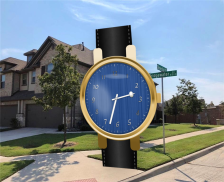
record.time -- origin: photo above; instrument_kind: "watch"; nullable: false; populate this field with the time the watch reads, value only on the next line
2:33
